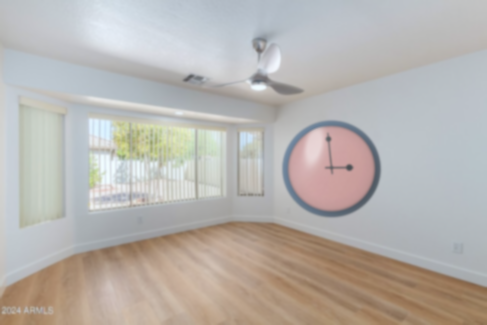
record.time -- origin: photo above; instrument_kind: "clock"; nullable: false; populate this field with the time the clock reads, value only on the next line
2:59
